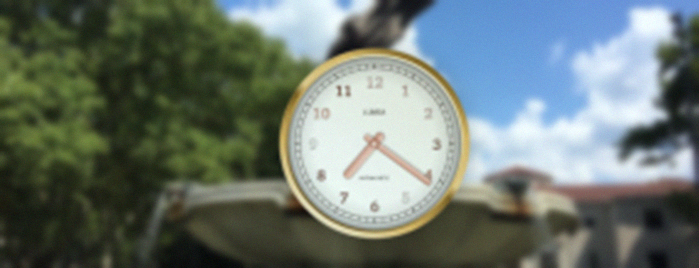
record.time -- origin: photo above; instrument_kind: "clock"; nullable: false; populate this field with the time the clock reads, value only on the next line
7:21
